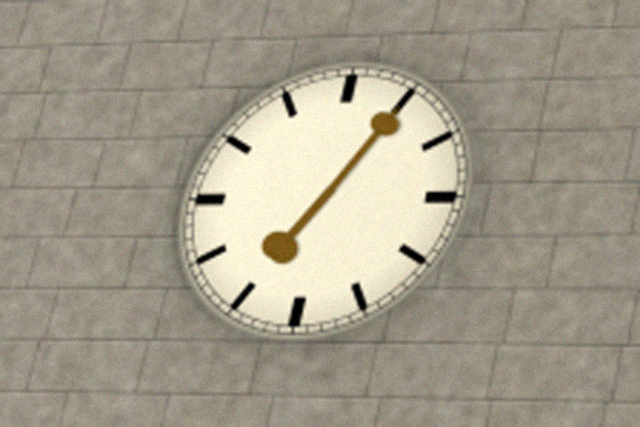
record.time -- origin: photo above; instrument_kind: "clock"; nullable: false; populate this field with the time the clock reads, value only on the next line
7:05
